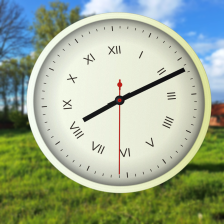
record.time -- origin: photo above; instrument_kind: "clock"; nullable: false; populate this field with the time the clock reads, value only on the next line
8:11:31
